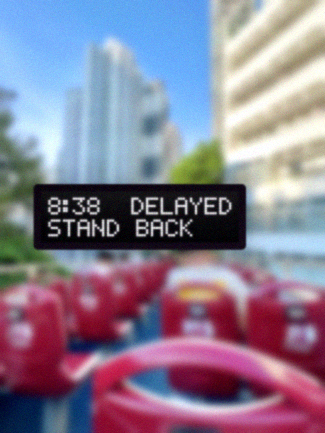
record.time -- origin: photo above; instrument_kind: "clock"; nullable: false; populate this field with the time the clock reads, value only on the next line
8:38
